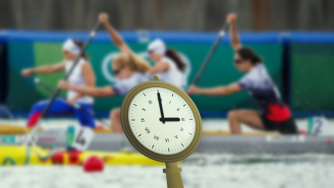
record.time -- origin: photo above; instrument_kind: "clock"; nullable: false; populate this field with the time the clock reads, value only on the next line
3:00
